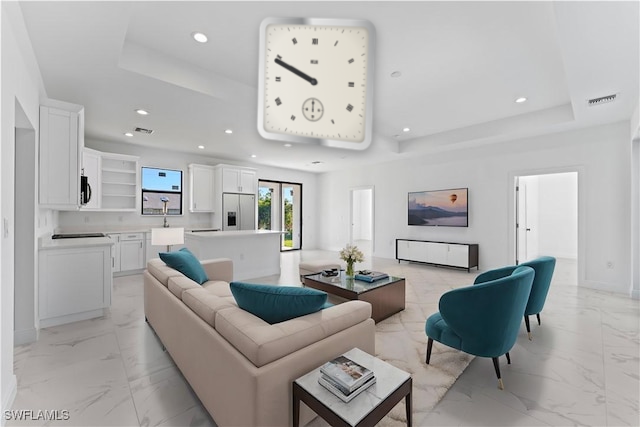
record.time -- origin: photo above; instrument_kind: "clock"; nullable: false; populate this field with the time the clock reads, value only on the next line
9:49
